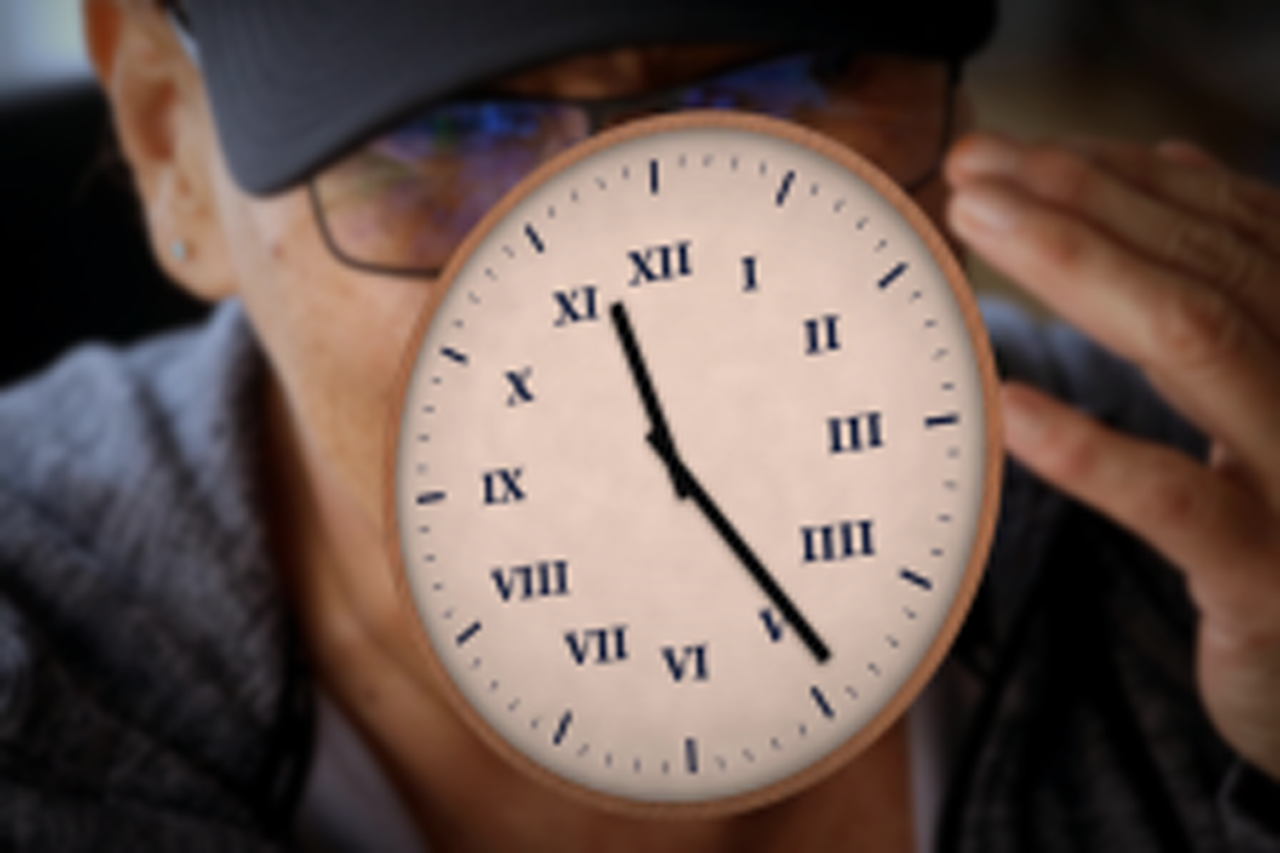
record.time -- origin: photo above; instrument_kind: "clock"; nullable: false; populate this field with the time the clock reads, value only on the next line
11:24
